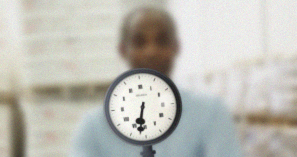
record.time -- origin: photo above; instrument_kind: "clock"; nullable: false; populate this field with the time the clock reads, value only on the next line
6:32
